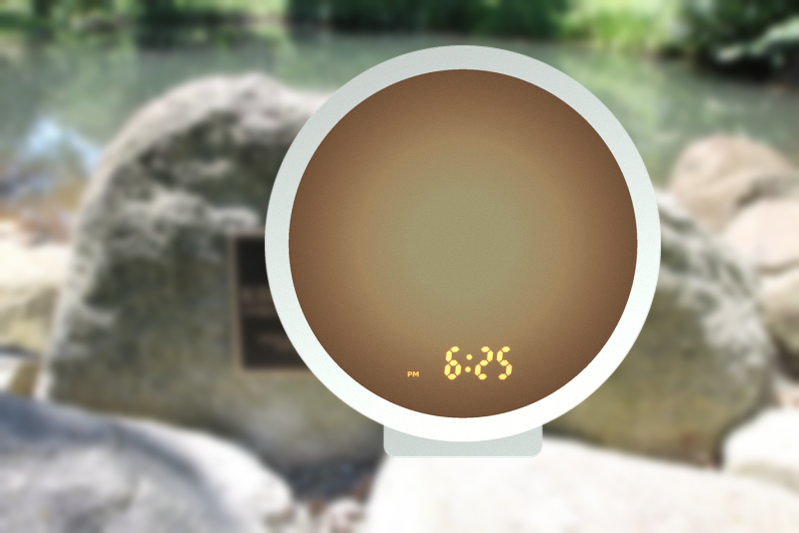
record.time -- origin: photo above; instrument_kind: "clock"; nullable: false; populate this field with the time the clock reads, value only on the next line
6:25
